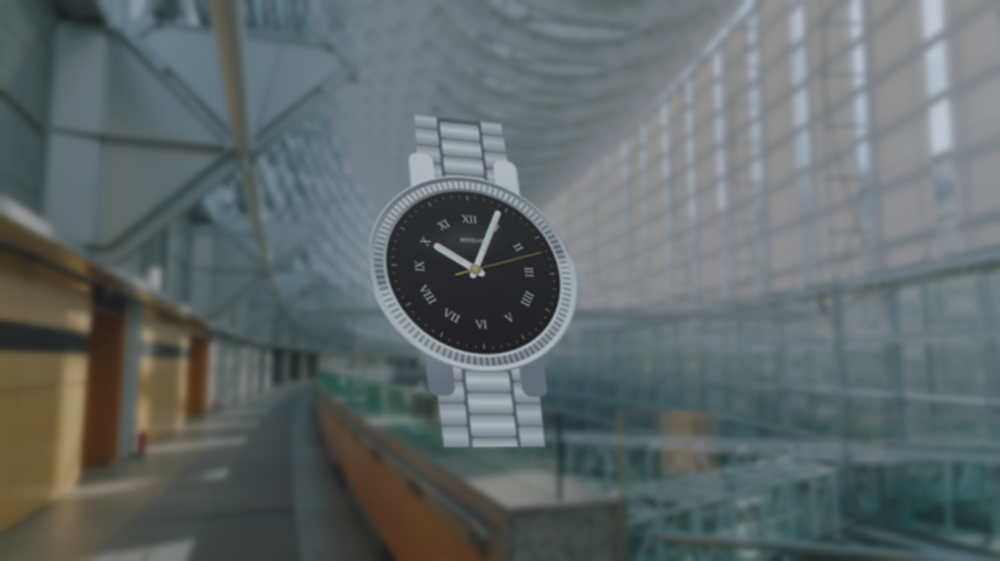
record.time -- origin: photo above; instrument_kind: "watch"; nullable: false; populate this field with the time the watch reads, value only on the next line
10:04:12
